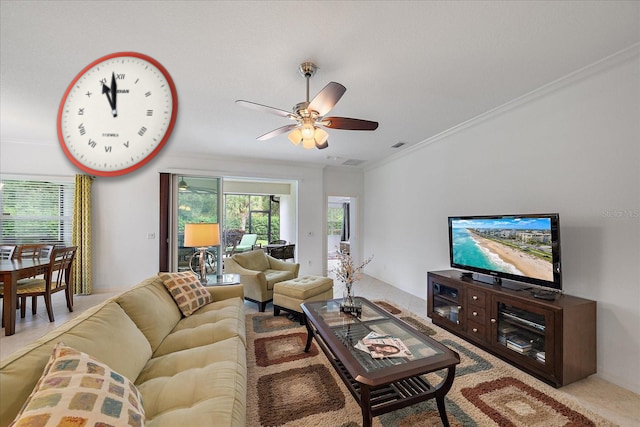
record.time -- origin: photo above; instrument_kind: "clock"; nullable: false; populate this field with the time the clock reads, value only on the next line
10:58
